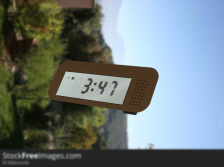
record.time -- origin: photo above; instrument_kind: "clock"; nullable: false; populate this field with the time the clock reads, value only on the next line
3:47
